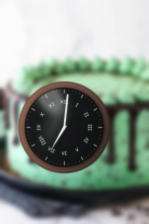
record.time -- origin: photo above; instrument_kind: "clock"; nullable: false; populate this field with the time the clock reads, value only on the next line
7:01
